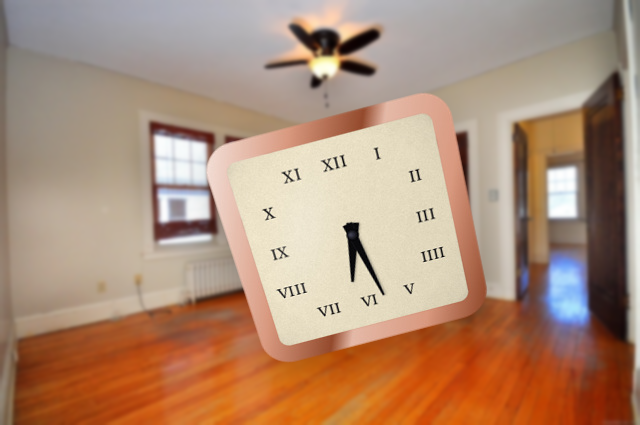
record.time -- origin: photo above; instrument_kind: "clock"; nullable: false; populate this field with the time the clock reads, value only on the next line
6:28
